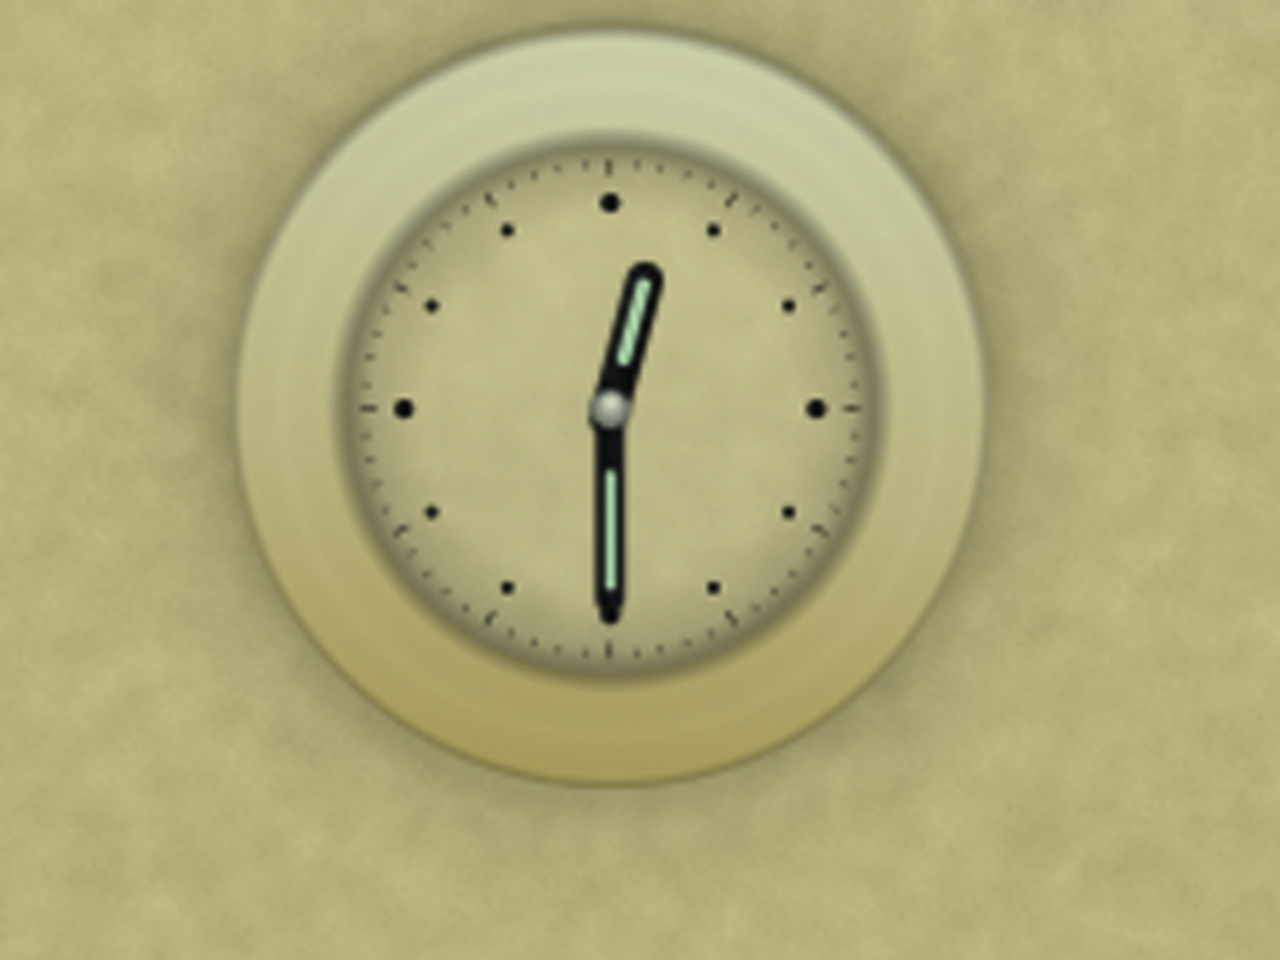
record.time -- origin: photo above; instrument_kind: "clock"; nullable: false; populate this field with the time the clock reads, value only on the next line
12:30
